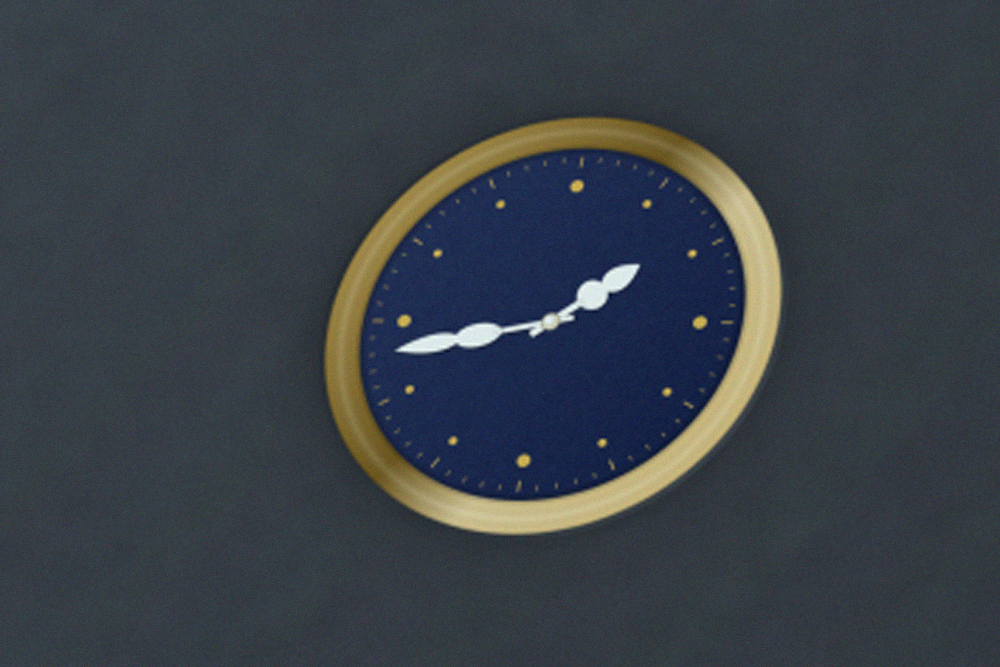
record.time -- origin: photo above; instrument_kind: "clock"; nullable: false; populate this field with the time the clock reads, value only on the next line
1:43
